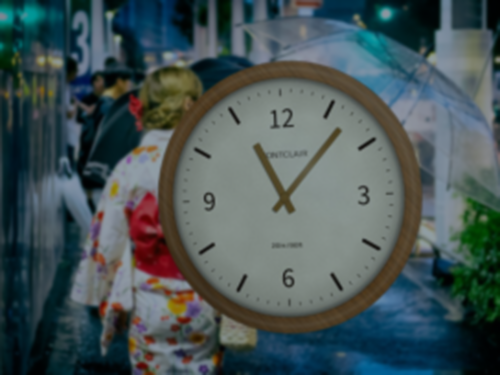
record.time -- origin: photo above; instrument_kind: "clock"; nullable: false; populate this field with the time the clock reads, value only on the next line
11:07
